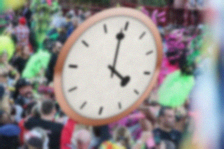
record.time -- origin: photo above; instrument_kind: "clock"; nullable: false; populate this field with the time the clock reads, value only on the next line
3:59
